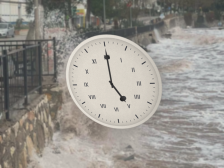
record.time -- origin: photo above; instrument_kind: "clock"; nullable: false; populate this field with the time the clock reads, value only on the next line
5:00
